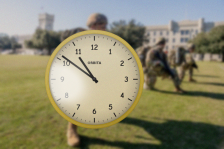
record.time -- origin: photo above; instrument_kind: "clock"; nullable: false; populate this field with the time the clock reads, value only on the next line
10:51
